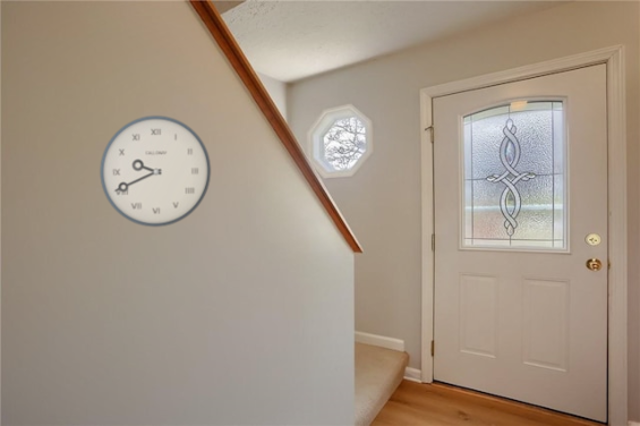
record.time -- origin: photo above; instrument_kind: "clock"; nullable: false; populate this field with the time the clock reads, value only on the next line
9:41
